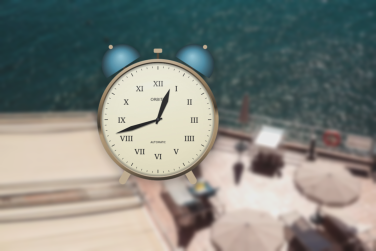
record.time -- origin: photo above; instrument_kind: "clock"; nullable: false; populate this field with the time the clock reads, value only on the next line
12:42
